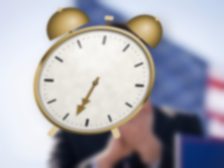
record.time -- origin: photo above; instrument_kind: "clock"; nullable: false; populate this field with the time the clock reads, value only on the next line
6:33
